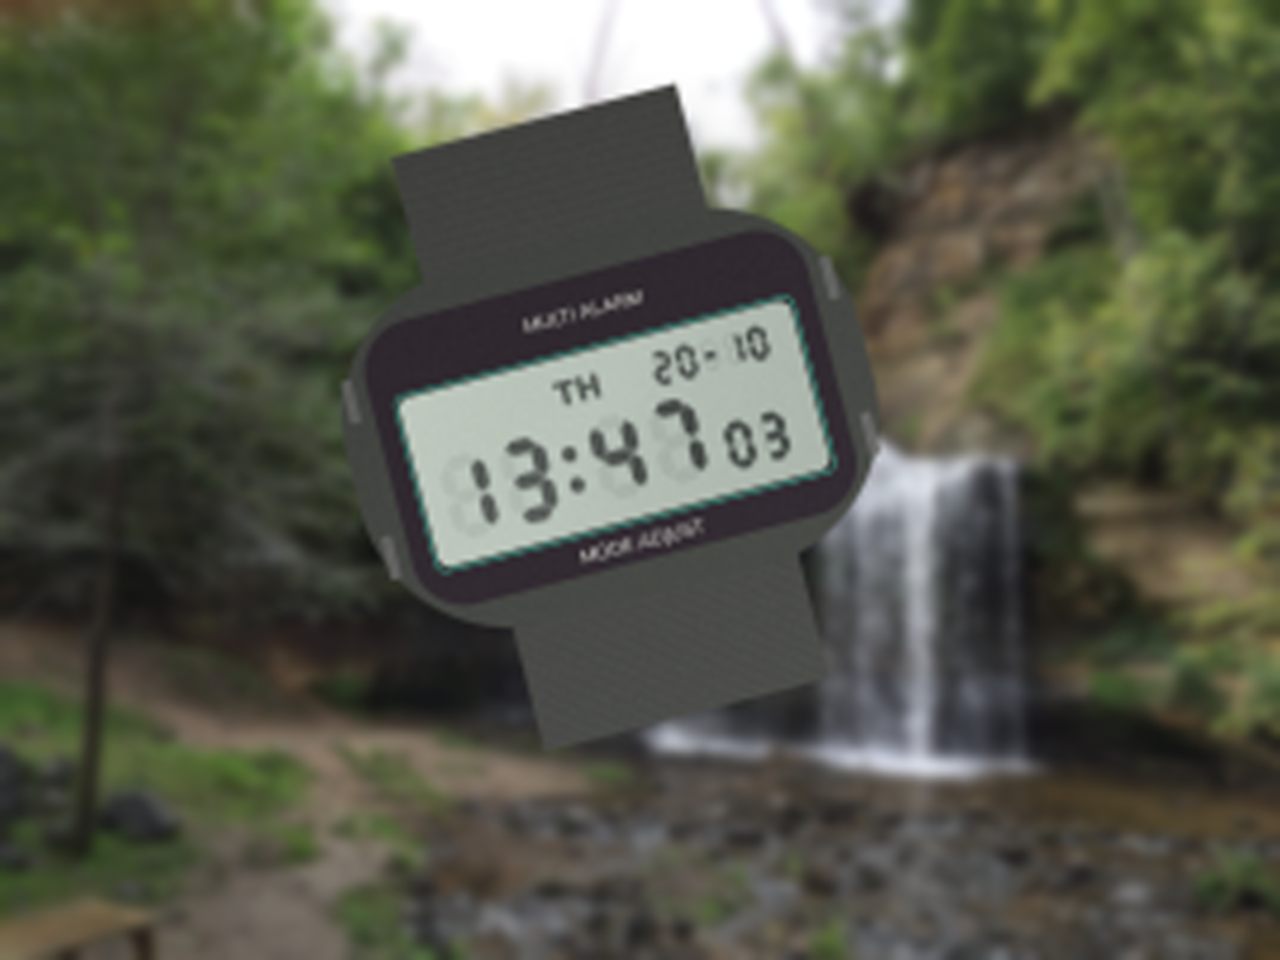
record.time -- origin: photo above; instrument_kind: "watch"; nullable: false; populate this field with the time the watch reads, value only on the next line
13:47:03
